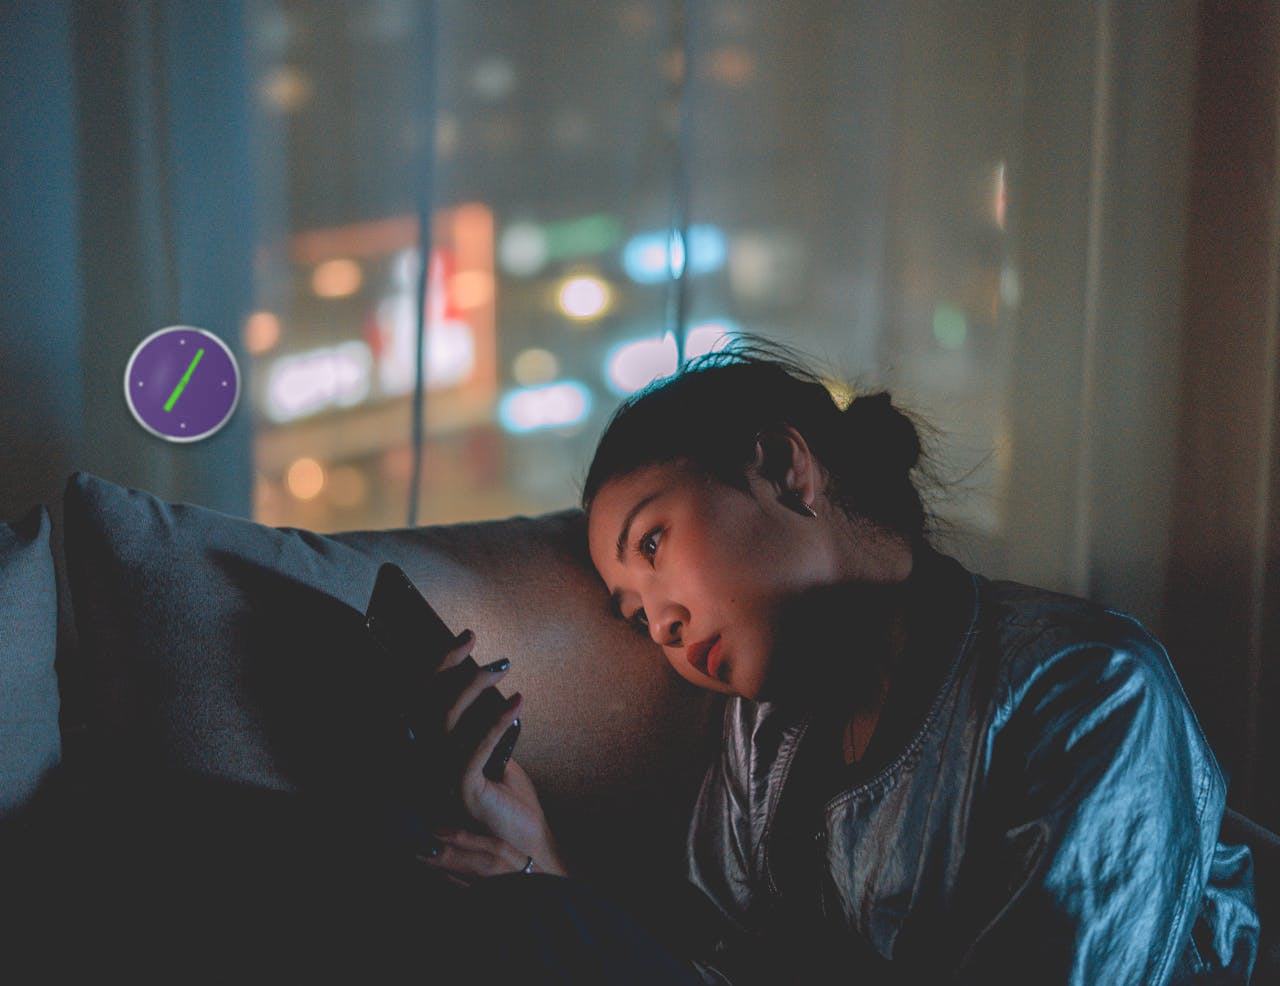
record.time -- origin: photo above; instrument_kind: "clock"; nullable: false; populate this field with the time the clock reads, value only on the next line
7:05
